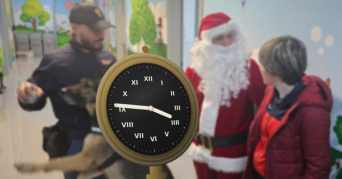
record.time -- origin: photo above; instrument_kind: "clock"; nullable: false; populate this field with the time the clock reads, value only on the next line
3:46
